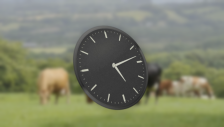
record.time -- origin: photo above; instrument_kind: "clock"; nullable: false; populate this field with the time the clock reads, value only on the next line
5:13
